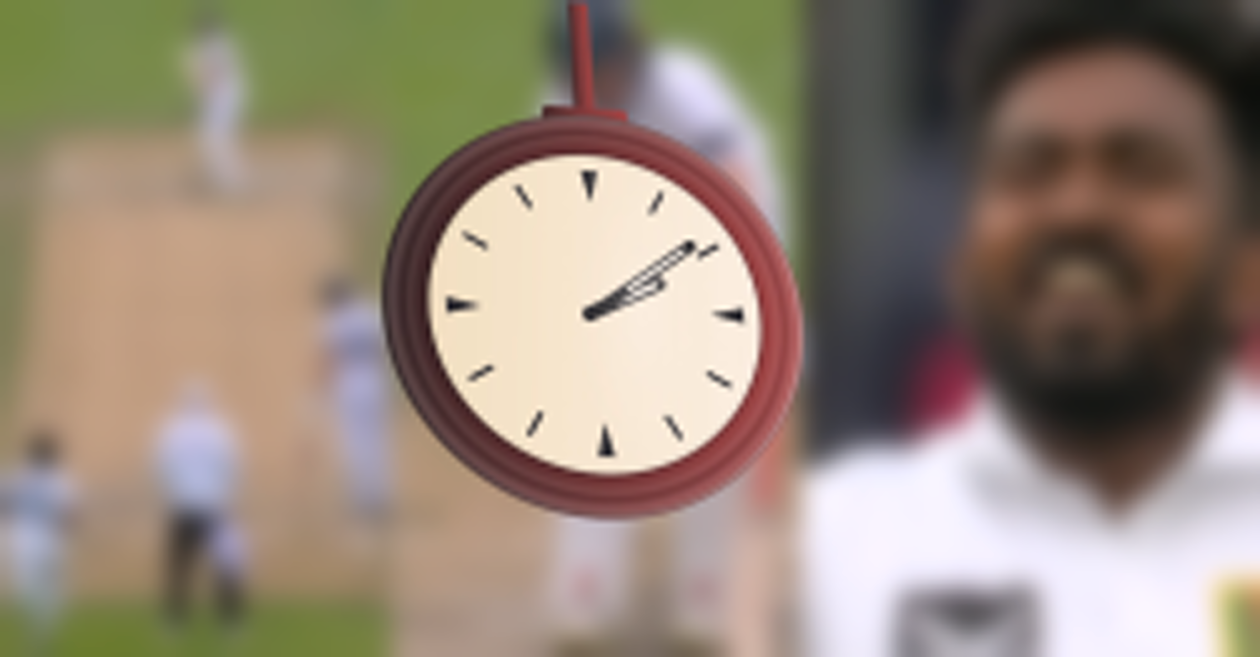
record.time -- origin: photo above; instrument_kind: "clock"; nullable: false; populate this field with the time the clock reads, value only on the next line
2:09
